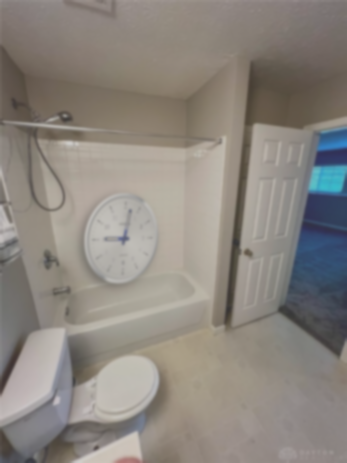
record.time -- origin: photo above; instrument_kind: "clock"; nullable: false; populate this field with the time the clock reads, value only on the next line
9:02
